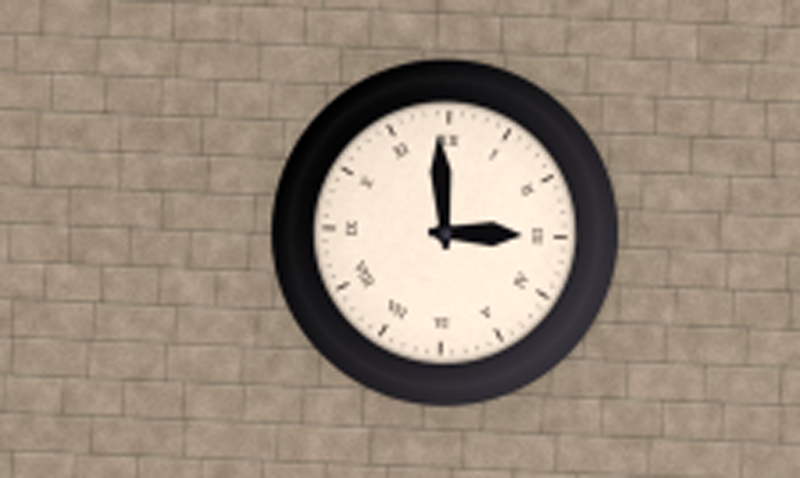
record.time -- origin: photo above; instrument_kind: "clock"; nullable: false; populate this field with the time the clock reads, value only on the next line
2:59
